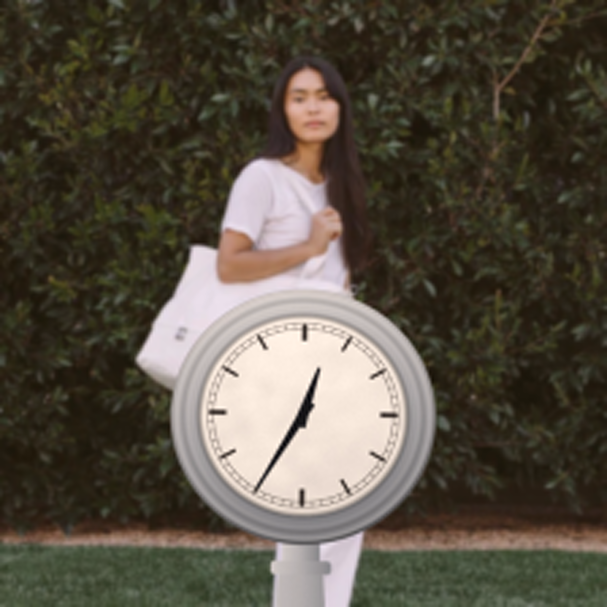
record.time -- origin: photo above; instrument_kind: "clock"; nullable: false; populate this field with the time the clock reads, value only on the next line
12:35
